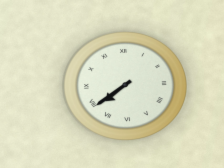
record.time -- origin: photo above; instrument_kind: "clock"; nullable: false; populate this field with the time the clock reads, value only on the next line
7:39
